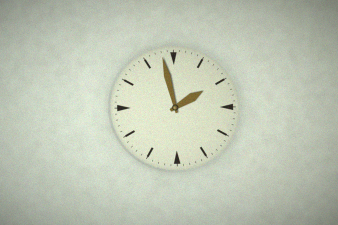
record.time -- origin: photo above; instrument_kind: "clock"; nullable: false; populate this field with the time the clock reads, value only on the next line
1:58
